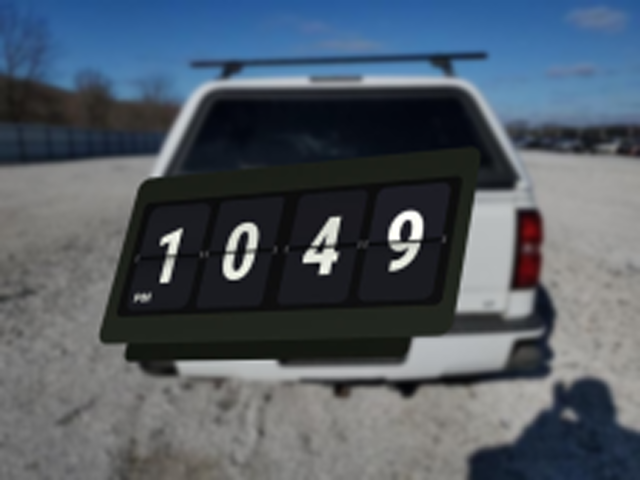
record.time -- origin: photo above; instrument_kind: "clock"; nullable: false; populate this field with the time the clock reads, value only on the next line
10:49
